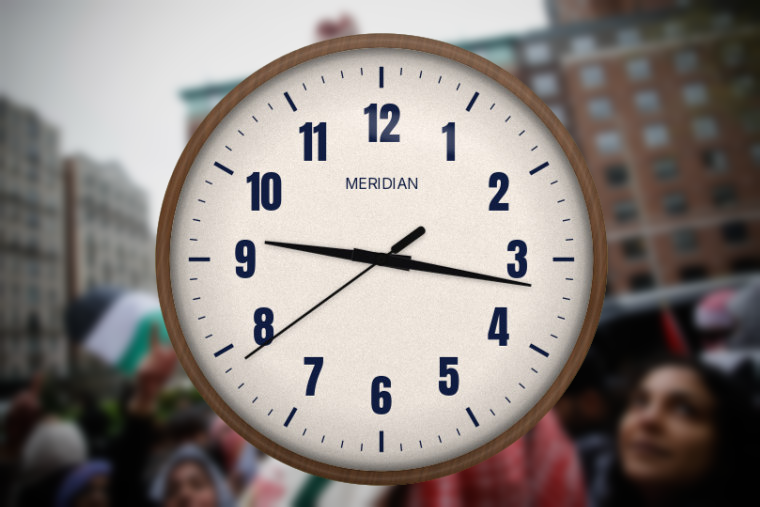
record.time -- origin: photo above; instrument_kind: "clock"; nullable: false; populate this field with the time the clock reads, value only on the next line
9:16:39
